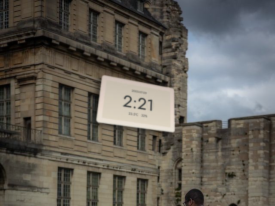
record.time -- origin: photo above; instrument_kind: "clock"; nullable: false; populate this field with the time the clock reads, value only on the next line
2:21
